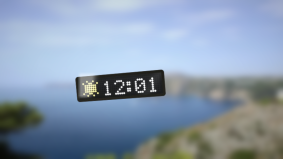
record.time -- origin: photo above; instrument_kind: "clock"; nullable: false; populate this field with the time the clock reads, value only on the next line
12:01
